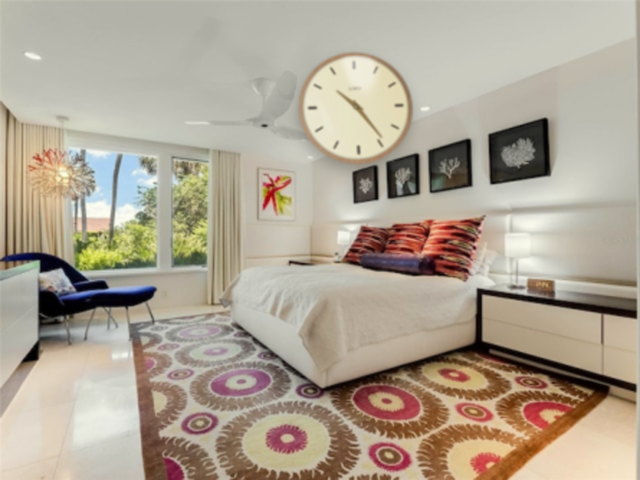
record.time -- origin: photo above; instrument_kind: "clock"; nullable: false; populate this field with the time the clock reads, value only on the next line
10:24
